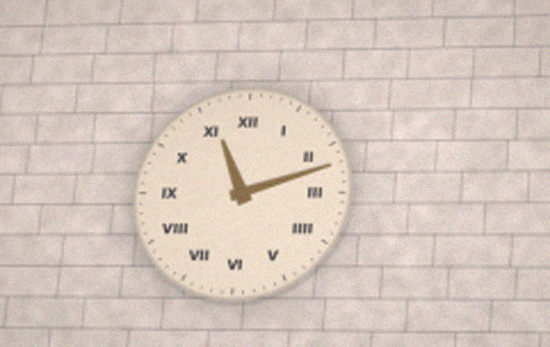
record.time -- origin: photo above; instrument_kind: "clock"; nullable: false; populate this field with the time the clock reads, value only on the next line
11:12
